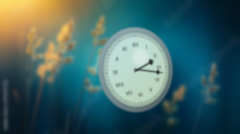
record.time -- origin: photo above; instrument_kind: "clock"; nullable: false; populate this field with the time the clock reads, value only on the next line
2:17
